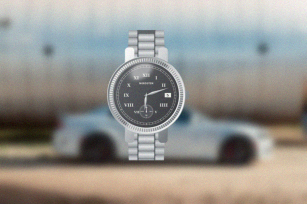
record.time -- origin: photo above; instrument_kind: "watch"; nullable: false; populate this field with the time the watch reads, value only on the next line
6:12
